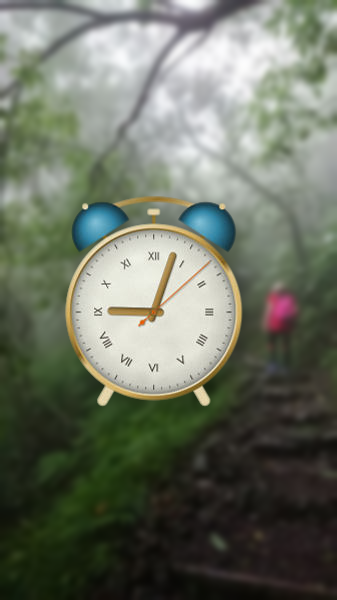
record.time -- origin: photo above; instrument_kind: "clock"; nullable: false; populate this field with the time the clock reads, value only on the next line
9:03:08
